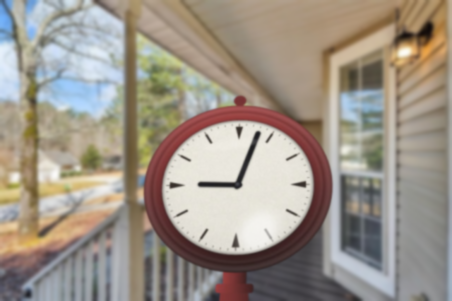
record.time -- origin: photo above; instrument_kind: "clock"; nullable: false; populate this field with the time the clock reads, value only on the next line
9:03
